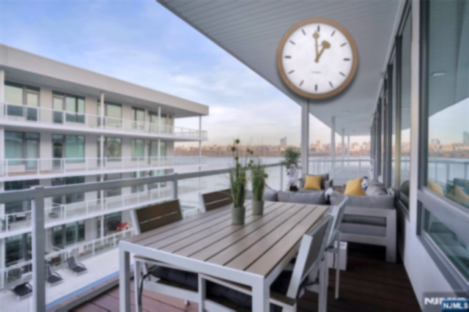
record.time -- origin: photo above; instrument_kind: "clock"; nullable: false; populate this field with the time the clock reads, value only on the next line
12:59
